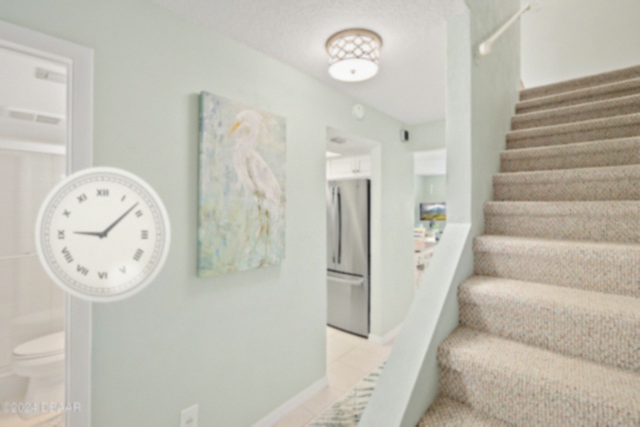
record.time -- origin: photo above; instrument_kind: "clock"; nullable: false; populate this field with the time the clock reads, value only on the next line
9:08
